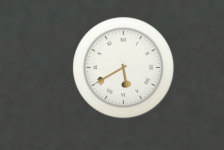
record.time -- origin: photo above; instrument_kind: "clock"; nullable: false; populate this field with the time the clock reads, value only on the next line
5:40
